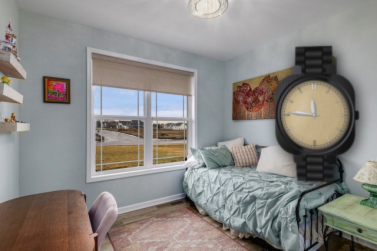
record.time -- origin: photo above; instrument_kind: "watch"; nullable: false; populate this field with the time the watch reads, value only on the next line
11:46
